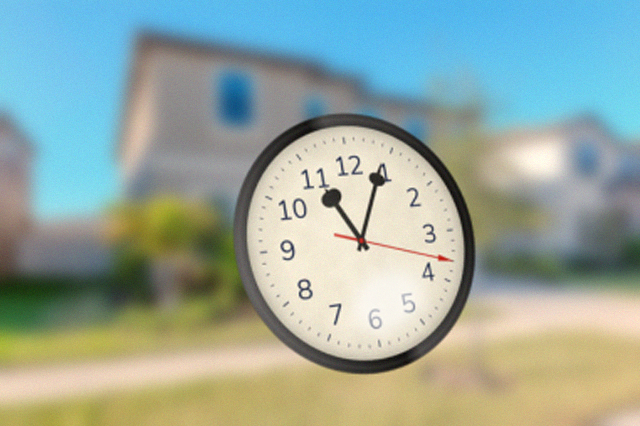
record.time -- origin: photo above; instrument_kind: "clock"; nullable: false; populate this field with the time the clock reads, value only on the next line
11:04:18
